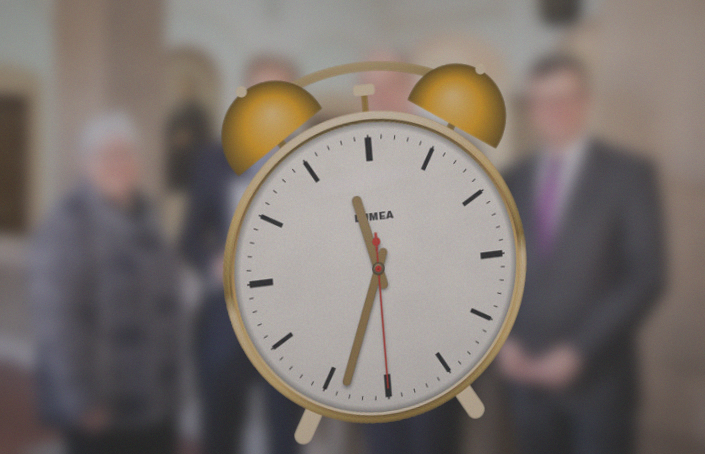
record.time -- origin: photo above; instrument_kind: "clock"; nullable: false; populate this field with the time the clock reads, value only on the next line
11:33:30
